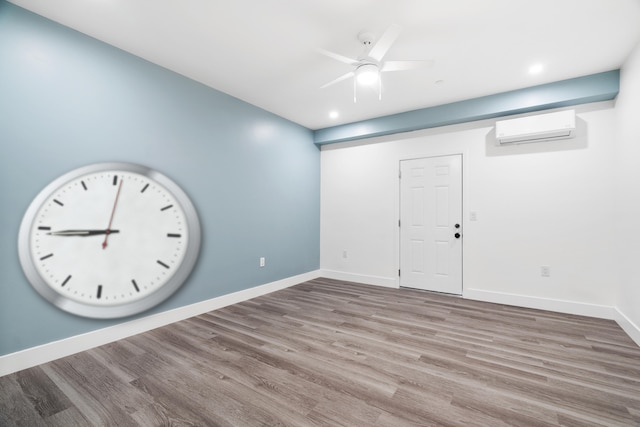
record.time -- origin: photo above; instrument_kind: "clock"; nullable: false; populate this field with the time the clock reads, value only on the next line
8:44:01
